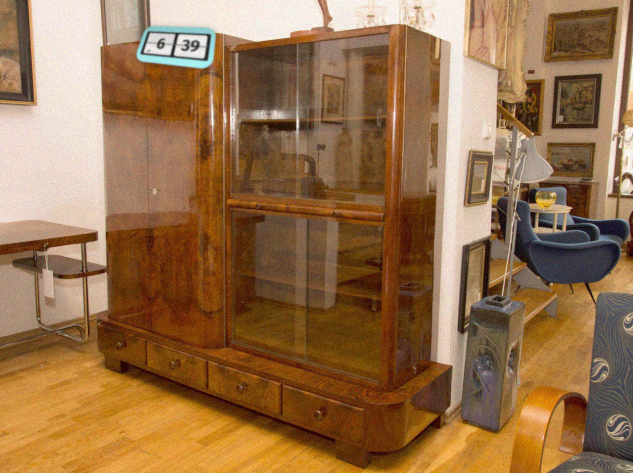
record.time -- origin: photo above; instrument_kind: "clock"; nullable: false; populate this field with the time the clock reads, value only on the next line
6:39
